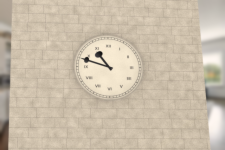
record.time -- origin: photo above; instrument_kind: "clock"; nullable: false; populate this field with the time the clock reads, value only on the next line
10:48
